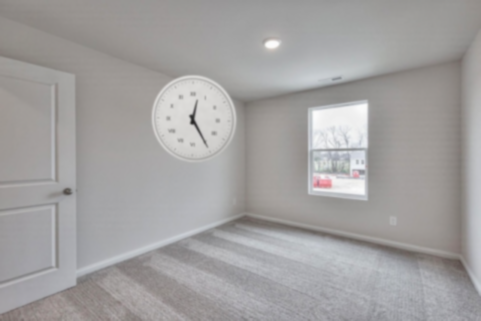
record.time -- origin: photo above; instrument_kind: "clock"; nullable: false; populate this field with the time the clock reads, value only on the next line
12:25
